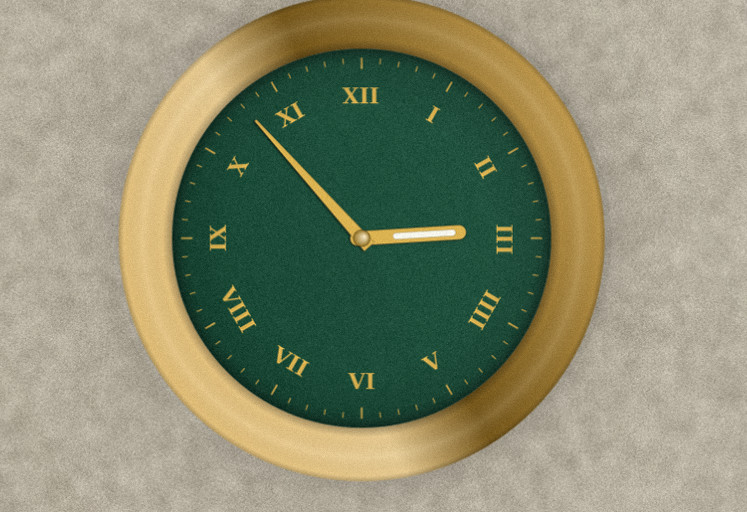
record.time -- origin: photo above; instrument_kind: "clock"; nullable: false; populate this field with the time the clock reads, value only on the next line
2:53
